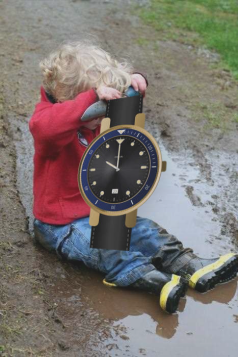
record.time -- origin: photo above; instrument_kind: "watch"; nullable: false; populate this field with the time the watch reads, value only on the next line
10:00
